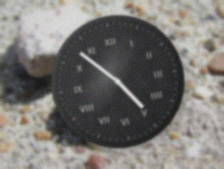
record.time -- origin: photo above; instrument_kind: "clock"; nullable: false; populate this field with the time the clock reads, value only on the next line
4:53
